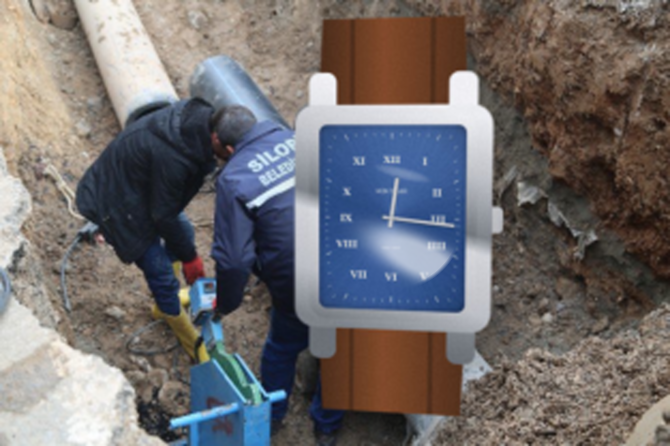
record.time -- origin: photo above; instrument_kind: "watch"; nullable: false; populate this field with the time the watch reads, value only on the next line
12:16
